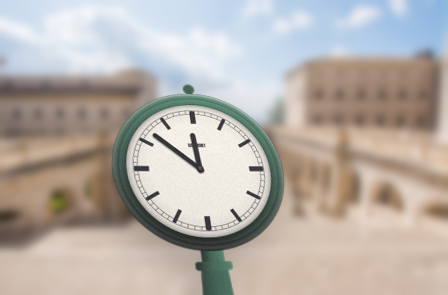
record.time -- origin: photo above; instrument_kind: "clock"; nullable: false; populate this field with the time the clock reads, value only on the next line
11:52
